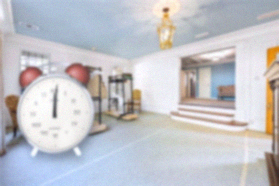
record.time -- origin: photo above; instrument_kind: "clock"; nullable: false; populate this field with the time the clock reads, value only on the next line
12:01
